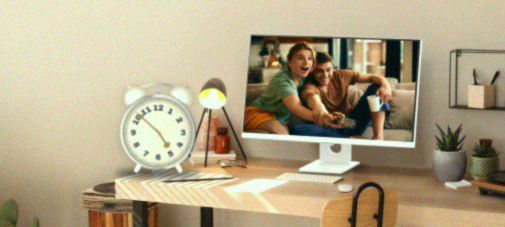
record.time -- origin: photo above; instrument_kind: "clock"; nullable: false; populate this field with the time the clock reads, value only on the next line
4:52
